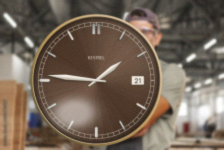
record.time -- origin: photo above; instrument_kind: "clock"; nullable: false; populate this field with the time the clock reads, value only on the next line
1:46
